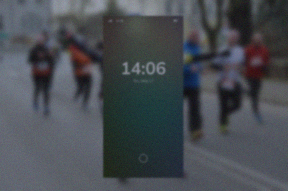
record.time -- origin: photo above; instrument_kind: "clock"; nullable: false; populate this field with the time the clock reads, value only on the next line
14:06
